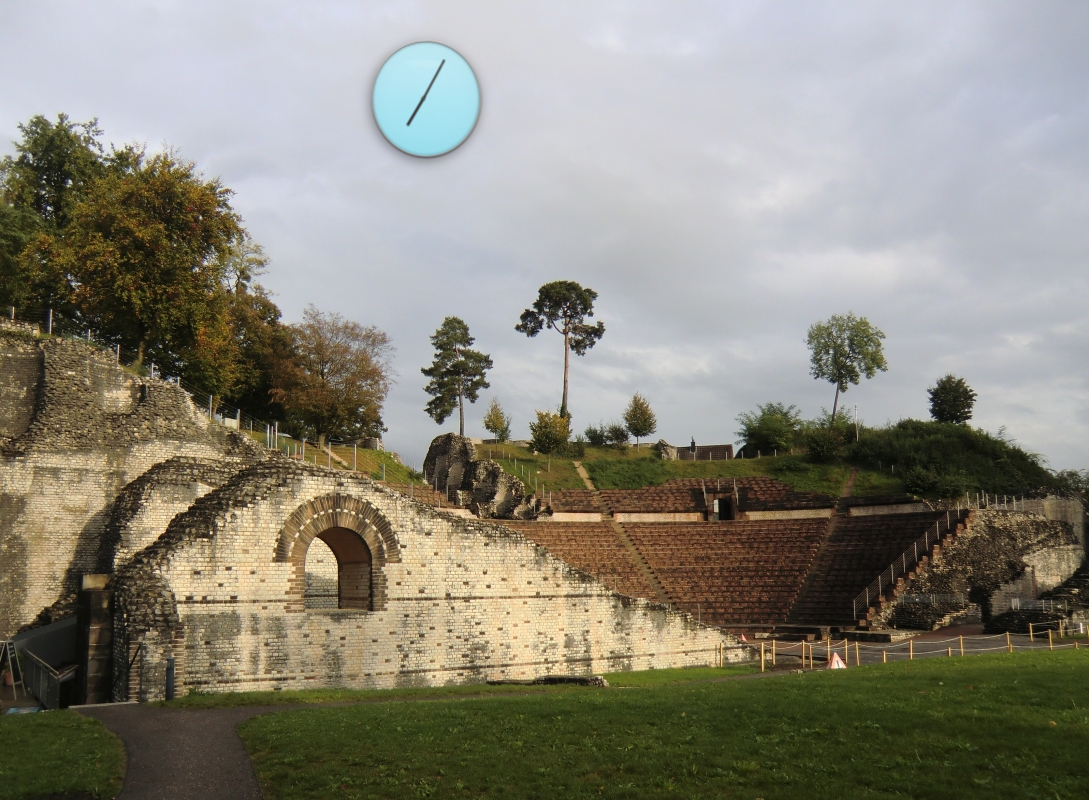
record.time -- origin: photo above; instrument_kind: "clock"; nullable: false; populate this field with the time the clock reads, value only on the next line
7:05
